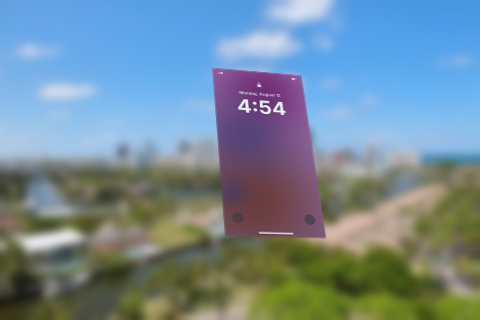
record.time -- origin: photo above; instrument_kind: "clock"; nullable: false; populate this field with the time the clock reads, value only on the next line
4:54
